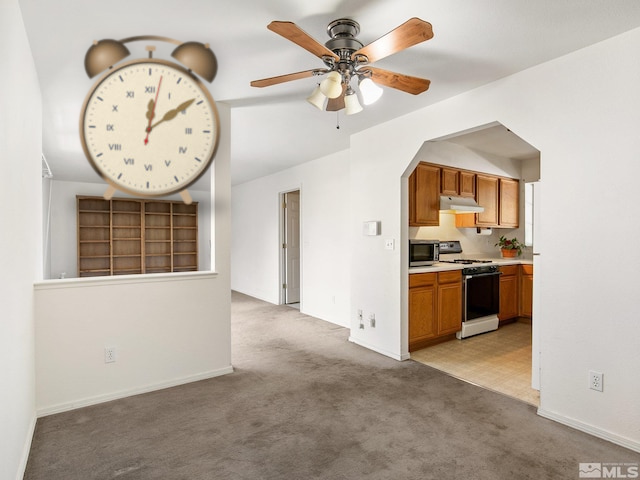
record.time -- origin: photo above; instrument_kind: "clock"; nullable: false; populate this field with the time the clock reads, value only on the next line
12:09:02
